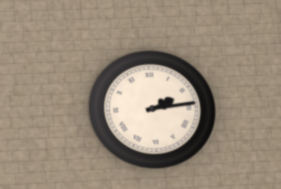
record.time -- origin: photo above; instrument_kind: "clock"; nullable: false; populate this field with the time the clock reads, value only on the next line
2:14
